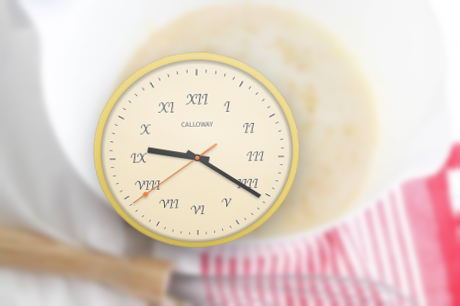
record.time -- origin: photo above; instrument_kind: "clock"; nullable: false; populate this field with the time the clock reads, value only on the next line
9:20:39
